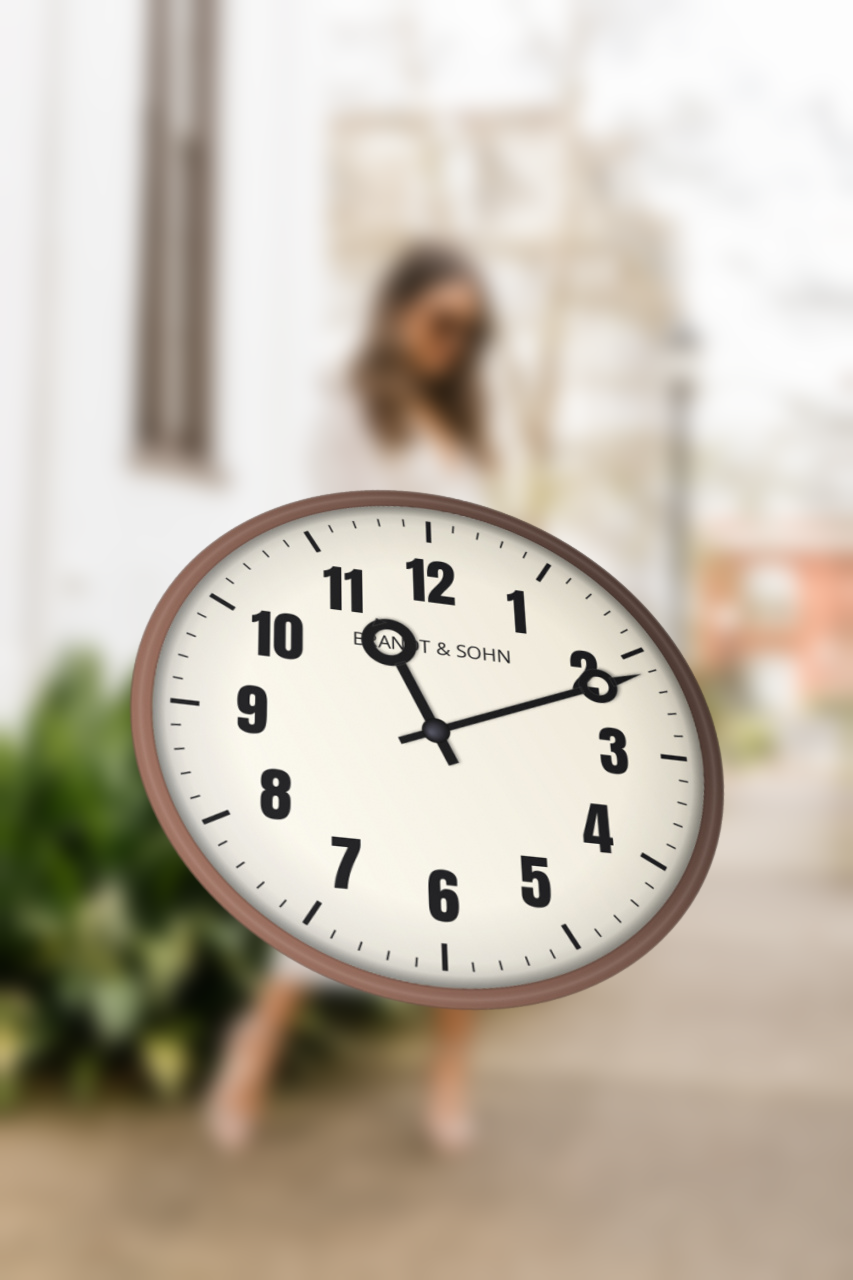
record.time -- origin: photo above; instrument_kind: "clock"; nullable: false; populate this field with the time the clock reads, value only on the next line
11:11
